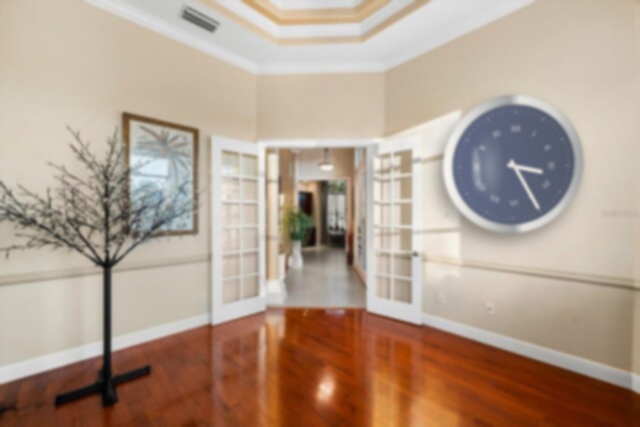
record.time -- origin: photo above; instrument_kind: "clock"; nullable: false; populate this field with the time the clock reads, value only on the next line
3:25
